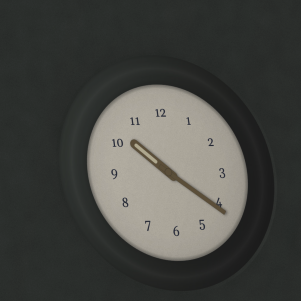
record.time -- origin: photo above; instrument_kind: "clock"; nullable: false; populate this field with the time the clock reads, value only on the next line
10:21
